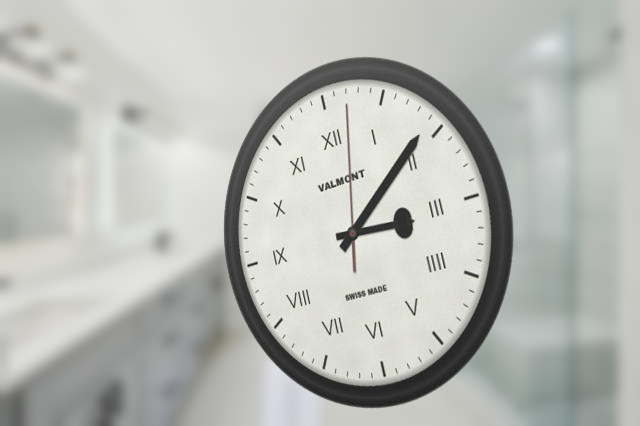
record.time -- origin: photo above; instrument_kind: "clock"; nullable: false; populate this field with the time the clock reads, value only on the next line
3:09:02
